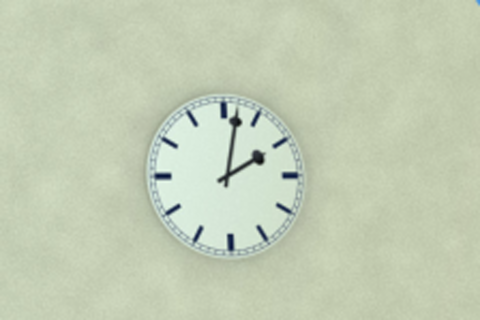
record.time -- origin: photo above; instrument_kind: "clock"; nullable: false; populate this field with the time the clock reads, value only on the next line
2:02
